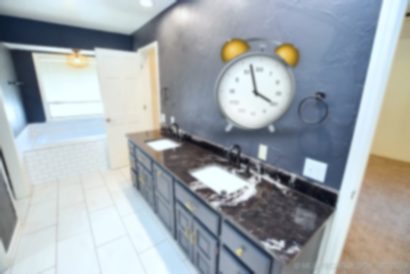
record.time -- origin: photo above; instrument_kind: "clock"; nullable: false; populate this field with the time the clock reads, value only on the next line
3:57
